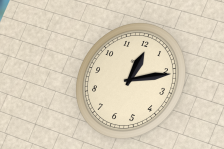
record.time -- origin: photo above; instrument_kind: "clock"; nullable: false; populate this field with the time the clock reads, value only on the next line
12:11
